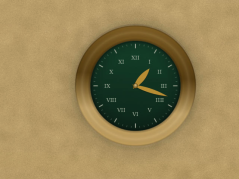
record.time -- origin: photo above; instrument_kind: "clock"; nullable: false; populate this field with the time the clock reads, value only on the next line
1:18
